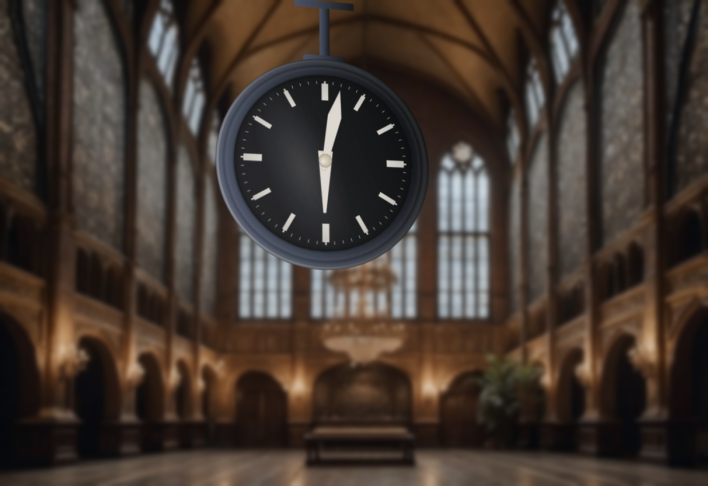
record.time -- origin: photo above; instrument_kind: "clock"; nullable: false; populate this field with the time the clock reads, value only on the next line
6:02
